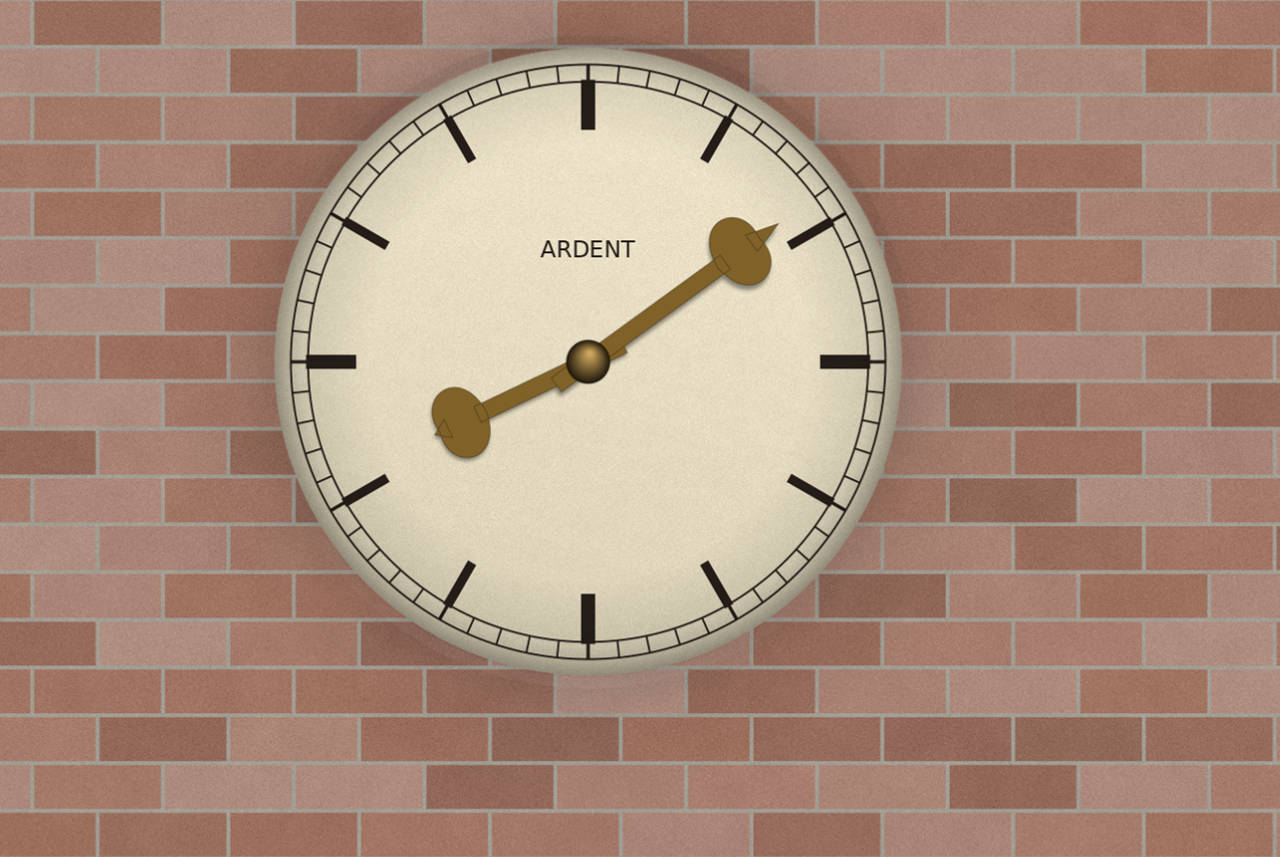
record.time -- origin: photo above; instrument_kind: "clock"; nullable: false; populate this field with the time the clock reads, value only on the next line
8:09
